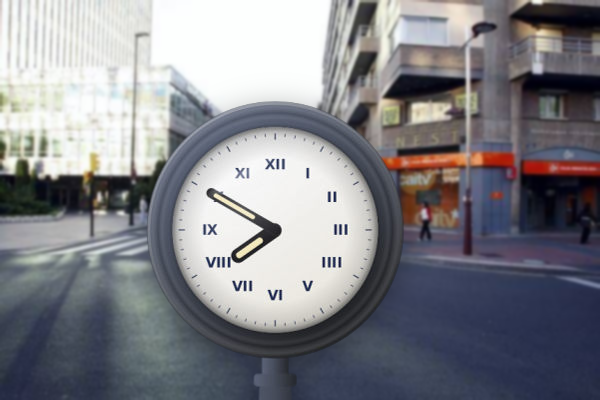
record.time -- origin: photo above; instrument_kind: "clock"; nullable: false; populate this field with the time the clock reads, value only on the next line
7:50
